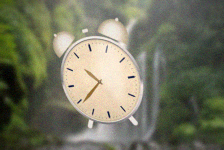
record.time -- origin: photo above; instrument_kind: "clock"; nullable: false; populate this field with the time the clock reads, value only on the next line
10:39
